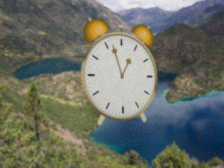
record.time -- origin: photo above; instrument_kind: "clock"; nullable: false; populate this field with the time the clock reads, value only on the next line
12:57
